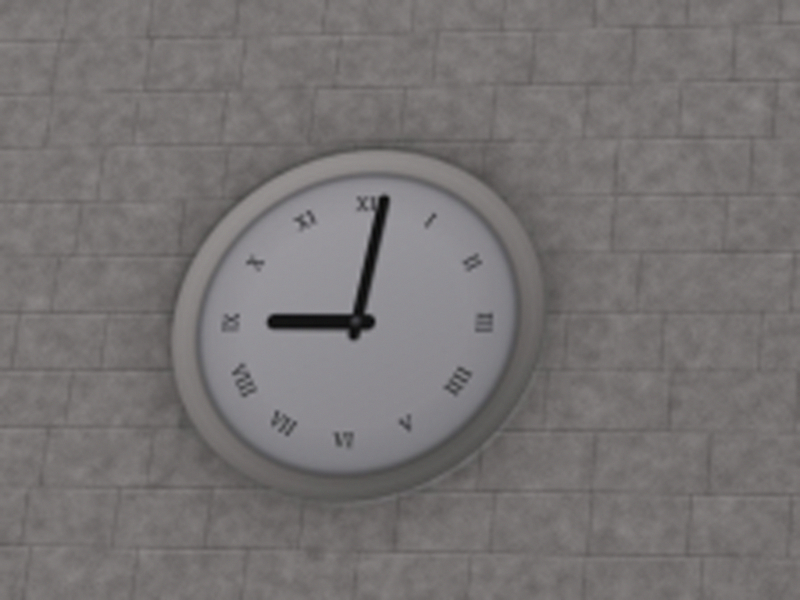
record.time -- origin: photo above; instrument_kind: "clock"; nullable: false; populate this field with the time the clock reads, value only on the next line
9:01
